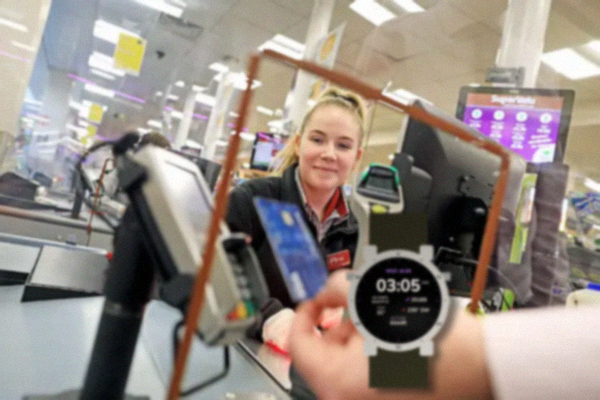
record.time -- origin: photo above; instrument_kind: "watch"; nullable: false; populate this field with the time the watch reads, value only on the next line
3:05
